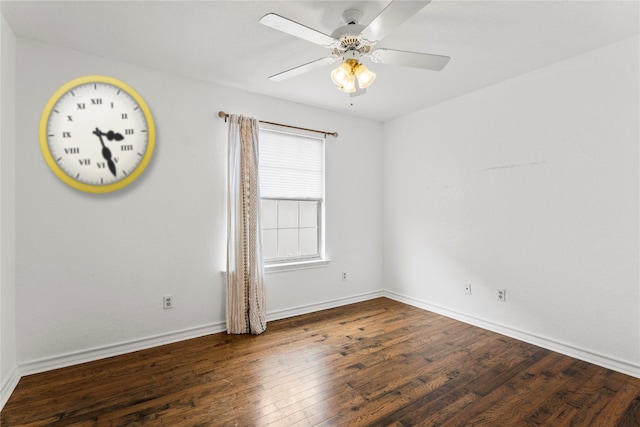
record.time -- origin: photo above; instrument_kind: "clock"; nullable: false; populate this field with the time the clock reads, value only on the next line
3:27
